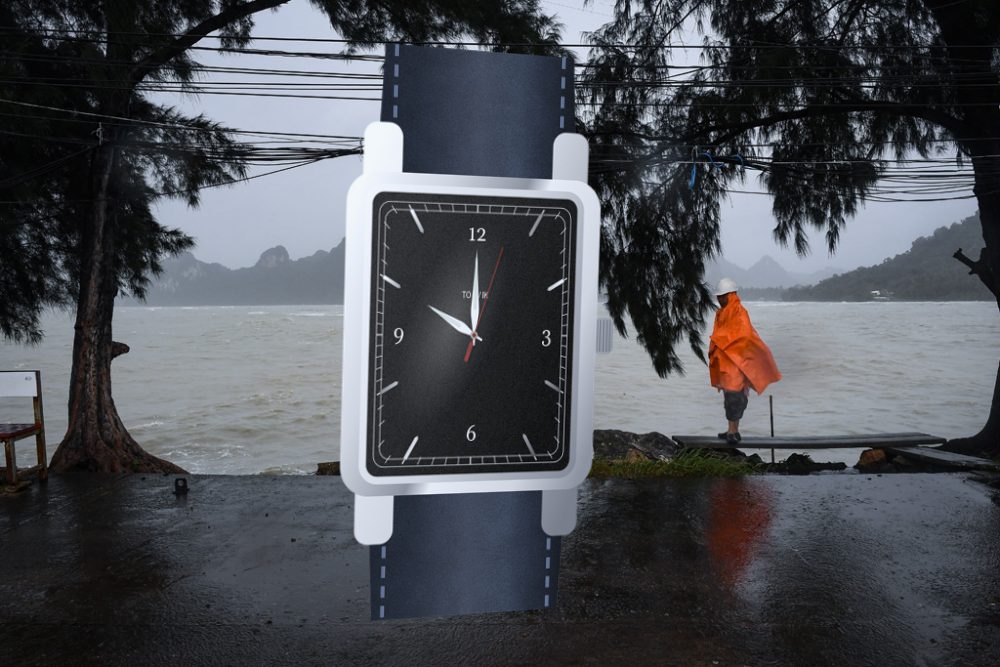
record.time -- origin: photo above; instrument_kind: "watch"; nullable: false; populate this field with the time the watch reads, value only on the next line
10:00:03
